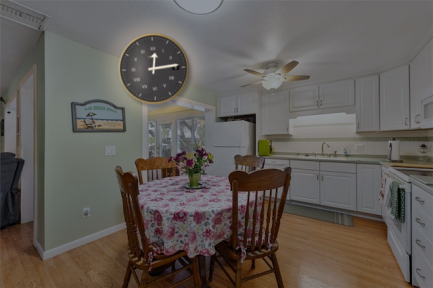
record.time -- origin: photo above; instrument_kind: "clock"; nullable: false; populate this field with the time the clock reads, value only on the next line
12:14
